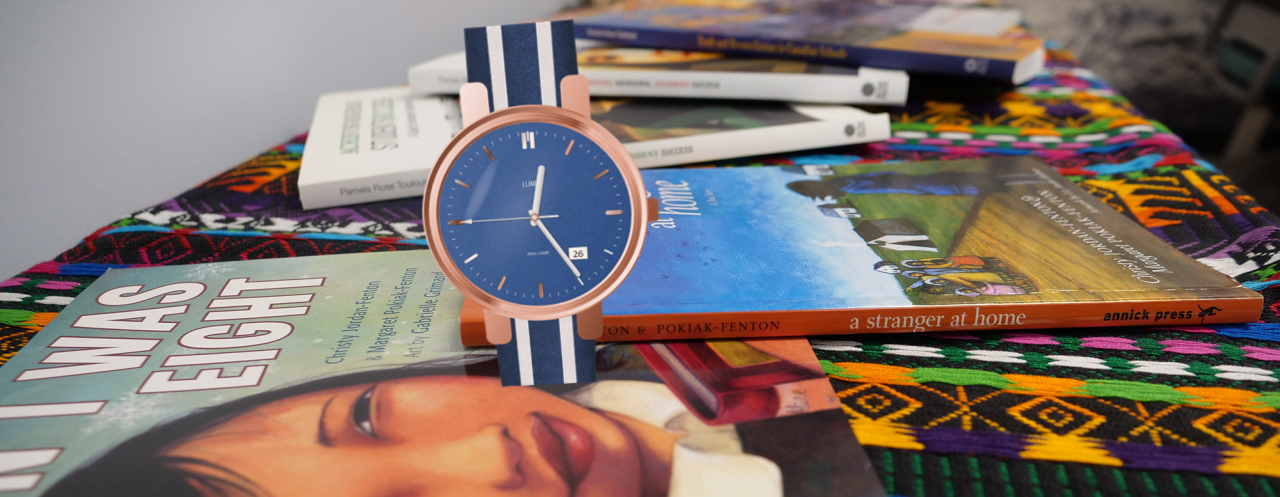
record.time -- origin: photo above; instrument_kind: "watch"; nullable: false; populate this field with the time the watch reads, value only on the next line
12:24:45
